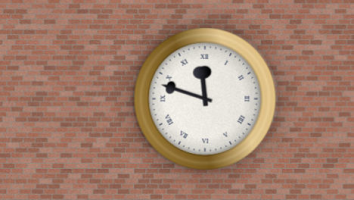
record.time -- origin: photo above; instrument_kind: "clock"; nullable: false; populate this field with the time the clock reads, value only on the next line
11:48
